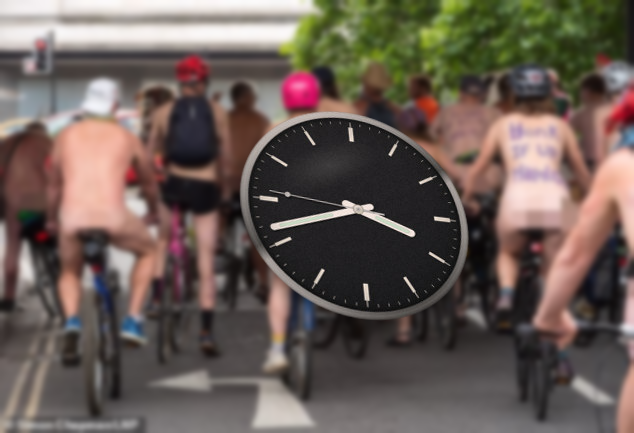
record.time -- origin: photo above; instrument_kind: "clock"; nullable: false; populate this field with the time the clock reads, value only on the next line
3:41:46
